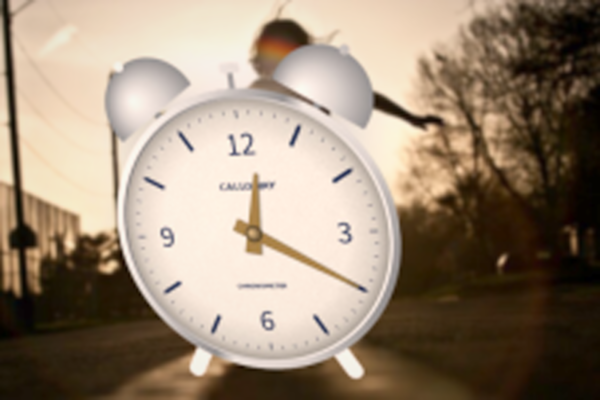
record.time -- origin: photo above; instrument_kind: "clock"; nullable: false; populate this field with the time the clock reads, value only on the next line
12:20
